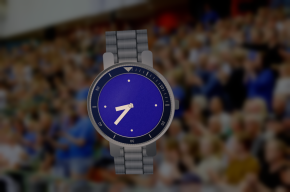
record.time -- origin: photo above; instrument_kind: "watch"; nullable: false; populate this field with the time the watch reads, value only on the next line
8:37
